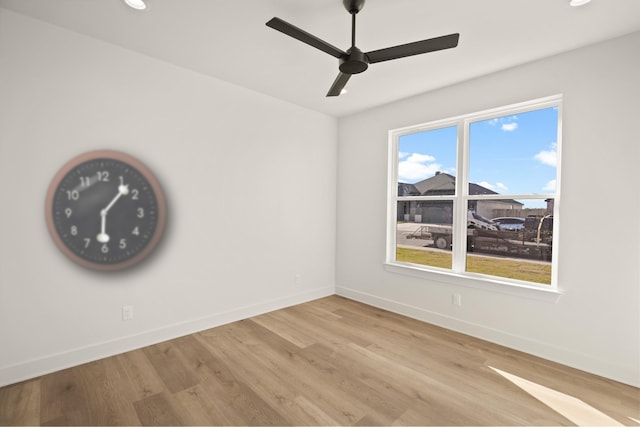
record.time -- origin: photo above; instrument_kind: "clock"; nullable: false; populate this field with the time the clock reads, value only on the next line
6:07
